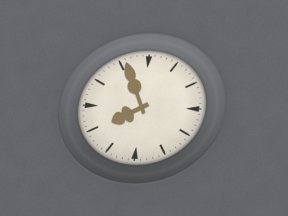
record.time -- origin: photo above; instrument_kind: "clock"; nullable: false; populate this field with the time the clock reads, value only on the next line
7:56
